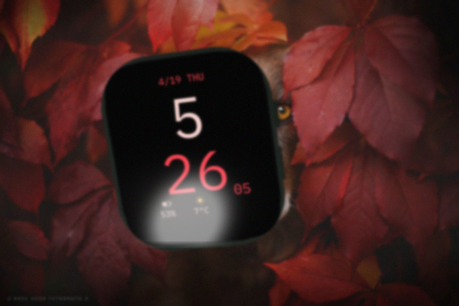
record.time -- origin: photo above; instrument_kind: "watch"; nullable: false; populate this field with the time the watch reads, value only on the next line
5:26:05
